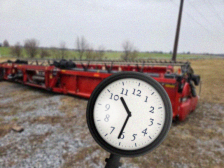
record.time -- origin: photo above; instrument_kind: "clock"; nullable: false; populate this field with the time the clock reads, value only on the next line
10:31
